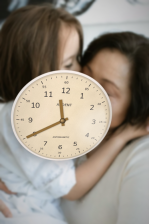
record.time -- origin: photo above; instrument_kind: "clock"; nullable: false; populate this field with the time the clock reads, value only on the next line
11:40
